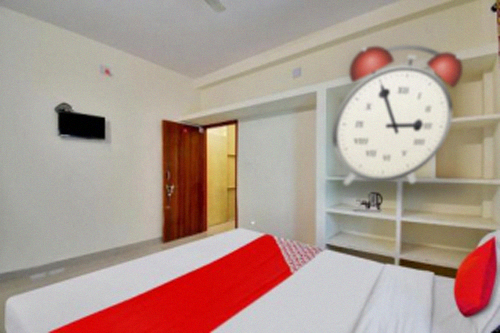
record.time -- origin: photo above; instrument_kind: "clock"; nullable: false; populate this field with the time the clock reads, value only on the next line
2:55
